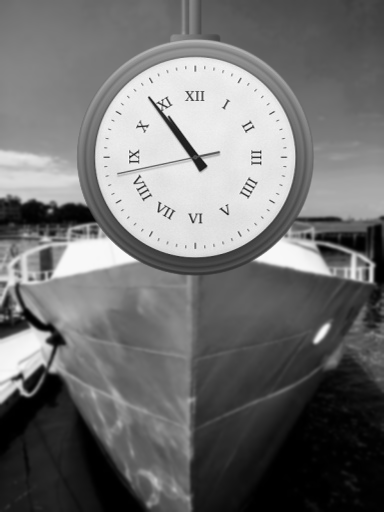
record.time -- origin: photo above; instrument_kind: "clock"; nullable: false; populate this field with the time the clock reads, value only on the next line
10:53:43
